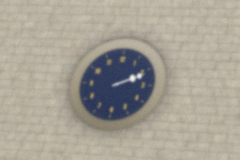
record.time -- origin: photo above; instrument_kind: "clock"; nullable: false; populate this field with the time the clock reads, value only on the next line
2:11
